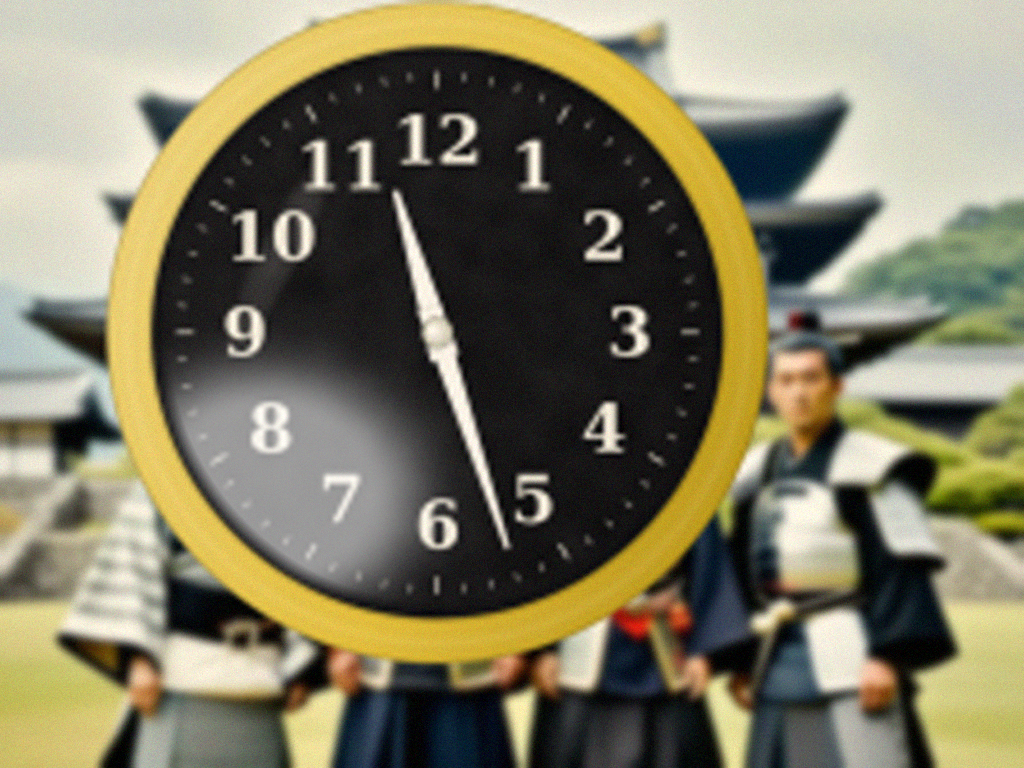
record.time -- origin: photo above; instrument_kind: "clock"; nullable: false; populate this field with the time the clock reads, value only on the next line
11:27
